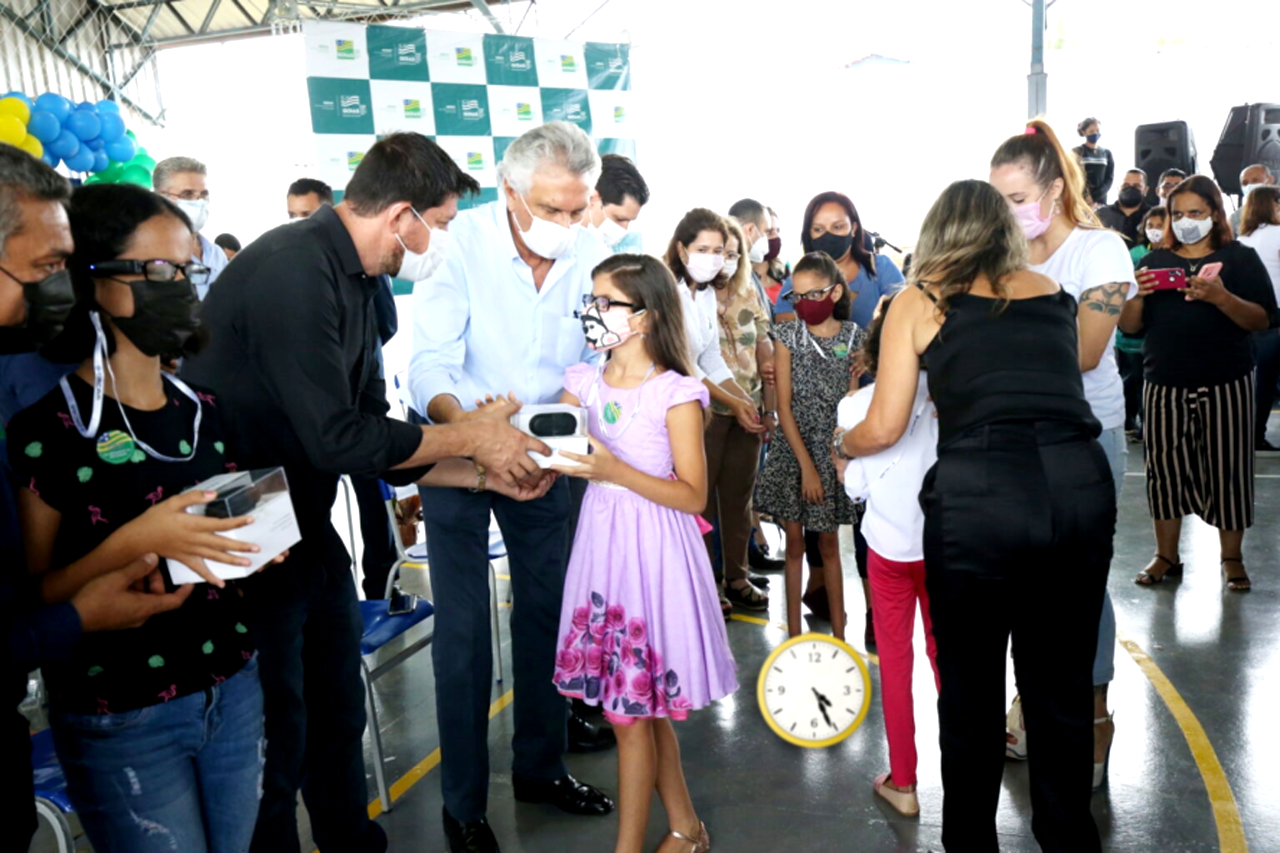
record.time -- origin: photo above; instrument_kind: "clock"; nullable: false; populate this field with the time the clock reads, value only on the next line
4:26
